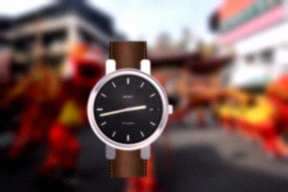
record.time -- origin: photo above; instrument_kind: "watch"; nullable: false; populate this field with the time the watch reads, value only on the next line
2:43
